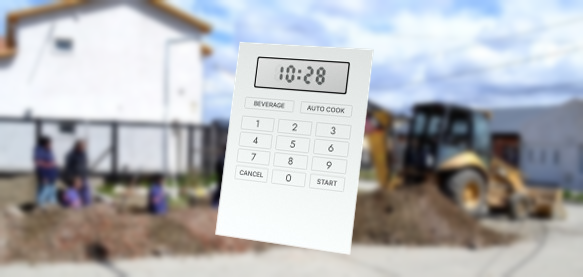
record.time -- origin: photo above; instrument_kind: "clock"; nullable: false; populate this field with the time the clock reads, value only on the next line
10:28
